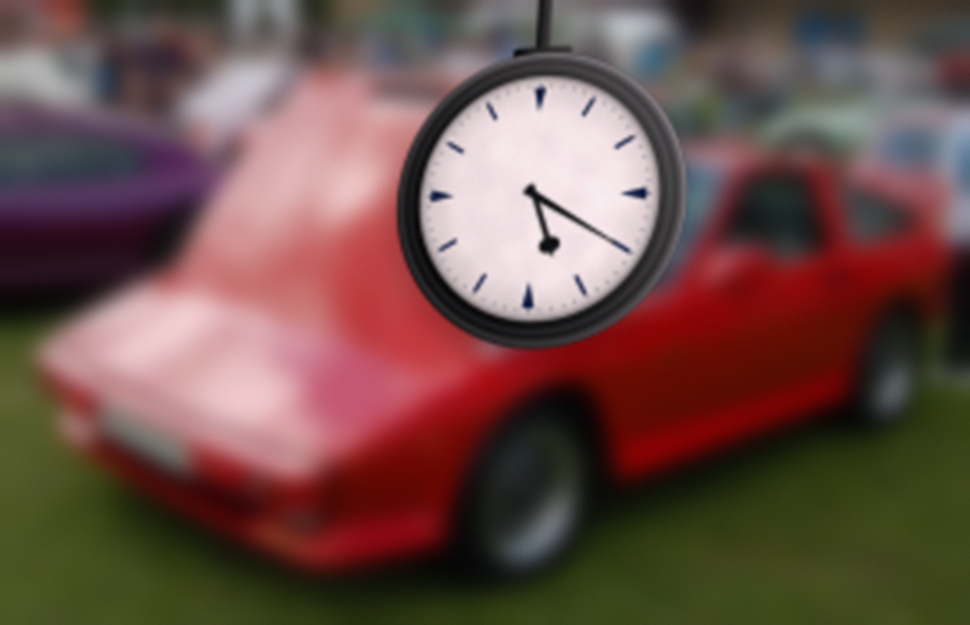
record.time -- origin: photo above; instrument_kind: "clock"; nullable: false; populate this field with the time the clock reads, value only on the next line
5:20
